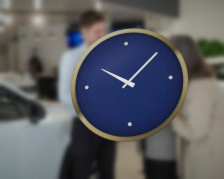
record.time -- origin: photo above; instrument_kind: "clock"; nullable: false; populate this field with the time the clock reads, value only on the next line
10:08
